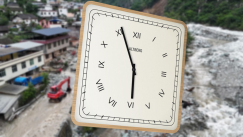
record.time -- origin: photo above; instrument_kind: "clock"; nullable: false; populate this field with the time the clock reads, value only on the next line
5:56
